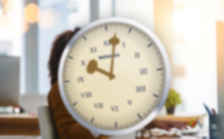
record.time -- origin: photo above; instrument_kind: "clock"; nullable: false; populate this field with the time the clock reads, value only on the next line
10:02
